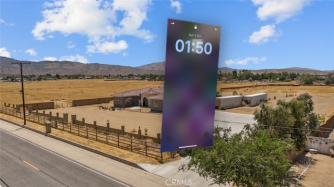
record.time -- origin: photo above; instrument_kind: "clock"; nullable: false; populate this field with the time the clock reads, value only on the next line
1:50
